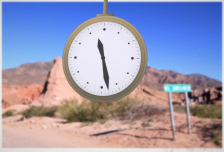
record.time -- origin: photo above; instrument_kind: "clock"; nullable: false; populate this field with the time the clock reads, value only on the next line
11:28
